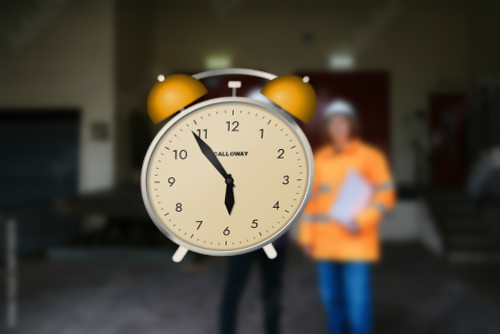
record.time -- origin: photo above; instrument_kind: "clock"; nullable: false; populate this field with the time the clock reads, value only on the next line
5:54
